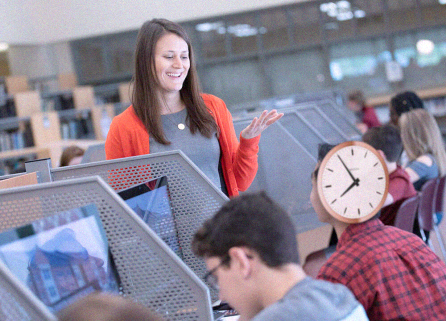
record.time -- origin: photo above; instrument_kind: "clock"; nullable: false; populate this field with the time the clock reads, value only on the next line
7:55
